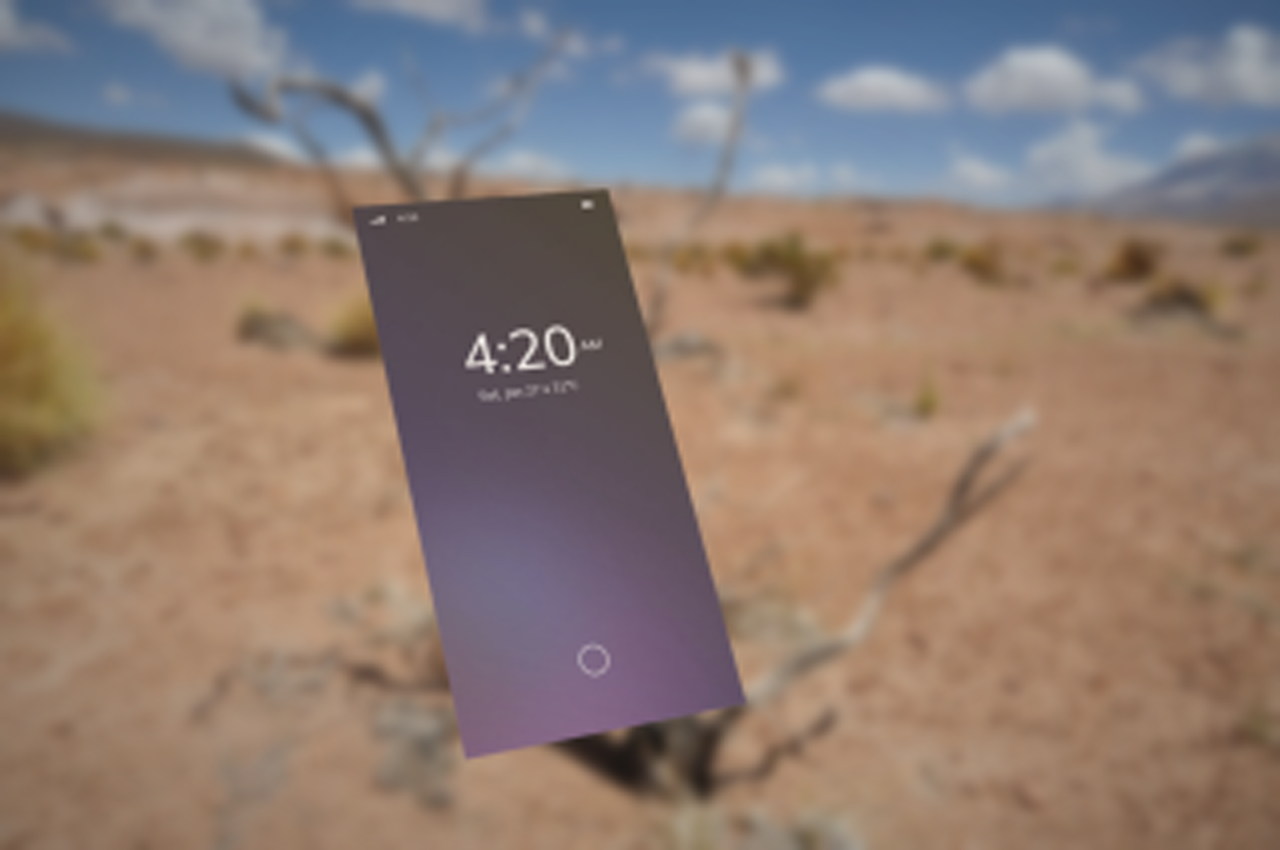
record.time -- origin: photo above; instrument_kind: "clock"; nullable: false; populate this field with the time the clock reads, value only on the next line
4:20
